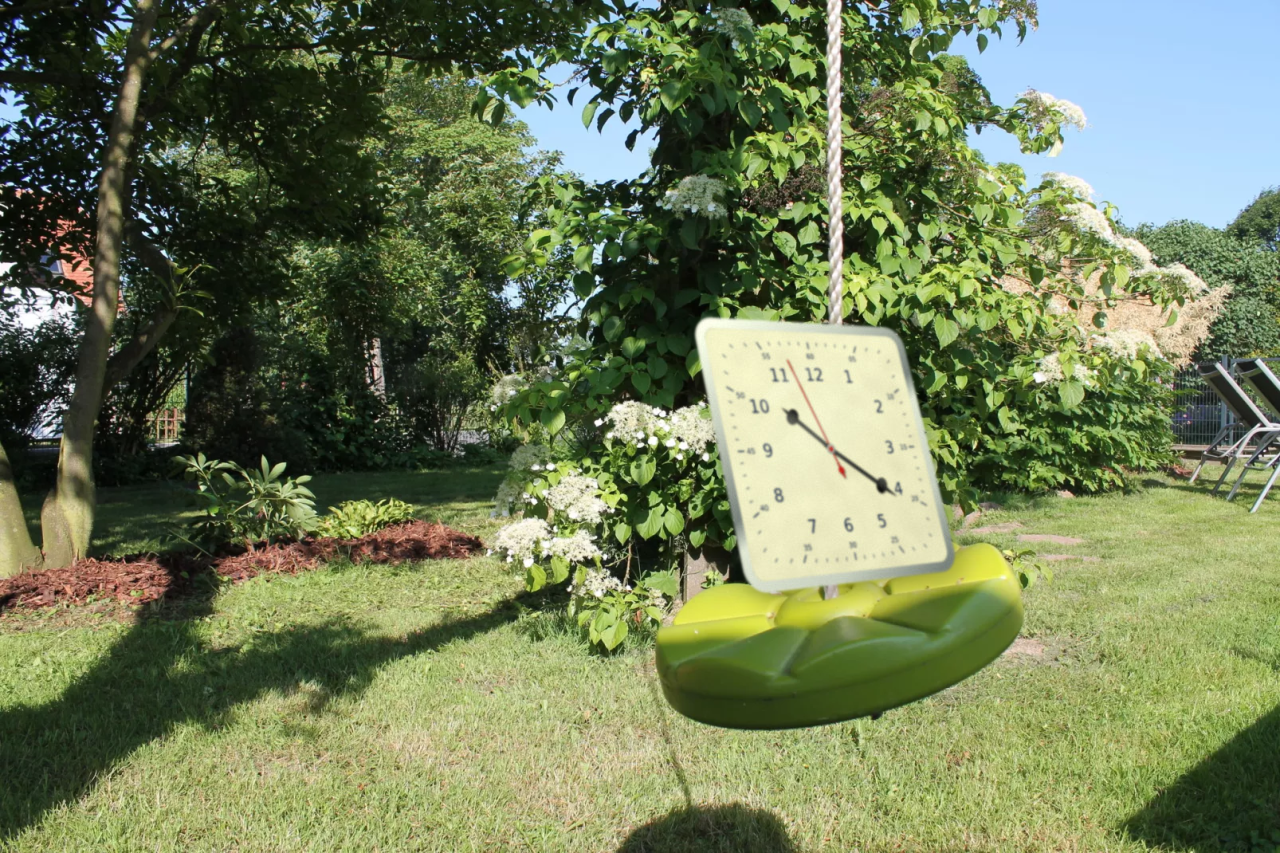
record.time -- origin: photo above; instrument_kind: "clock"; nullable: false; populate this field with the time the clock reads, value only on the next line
10:20:57
